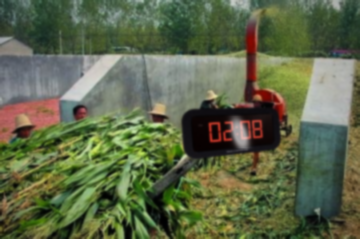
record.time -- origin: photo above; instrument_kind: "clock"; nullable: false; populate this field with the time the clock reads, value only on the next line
2:08
